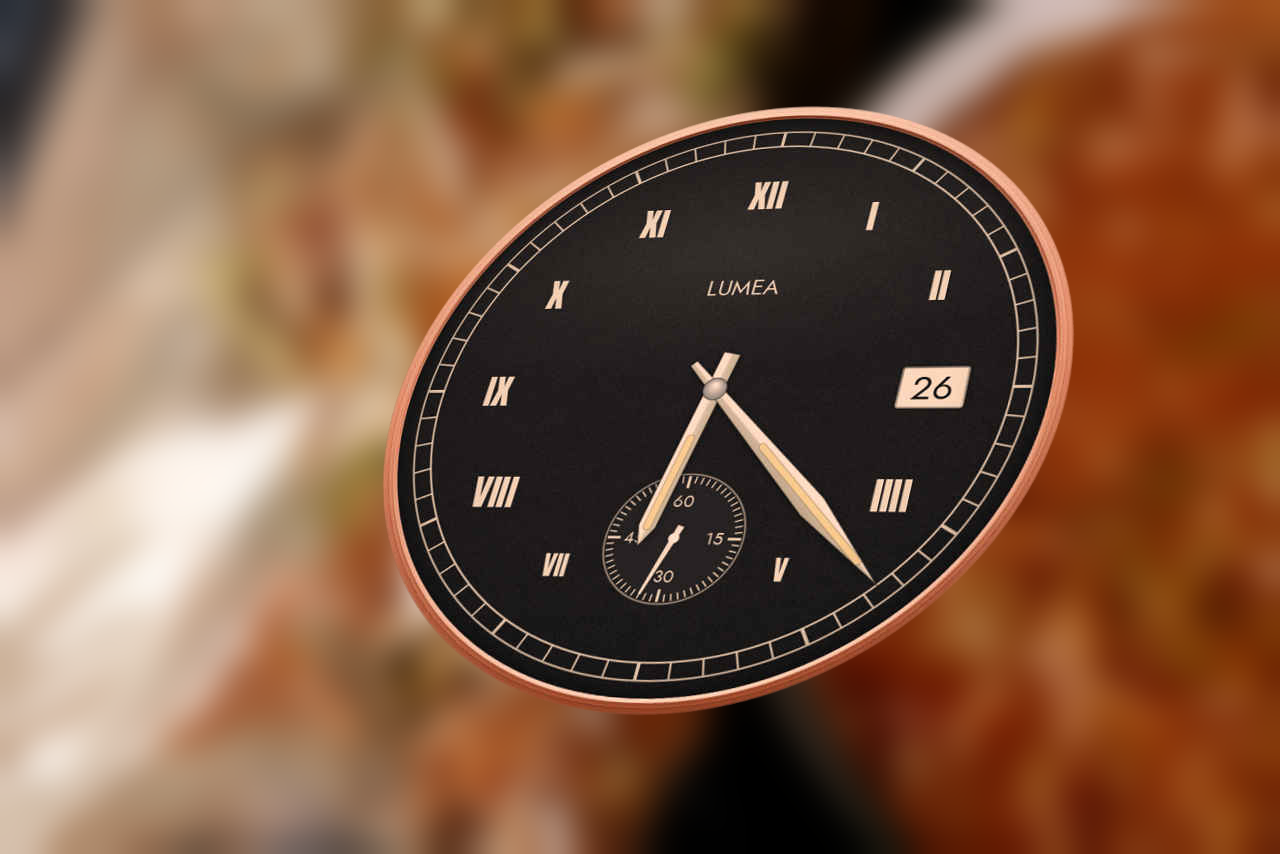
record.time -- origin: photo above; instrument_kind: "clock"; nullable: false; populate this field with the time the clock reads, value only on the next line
6:22:33
